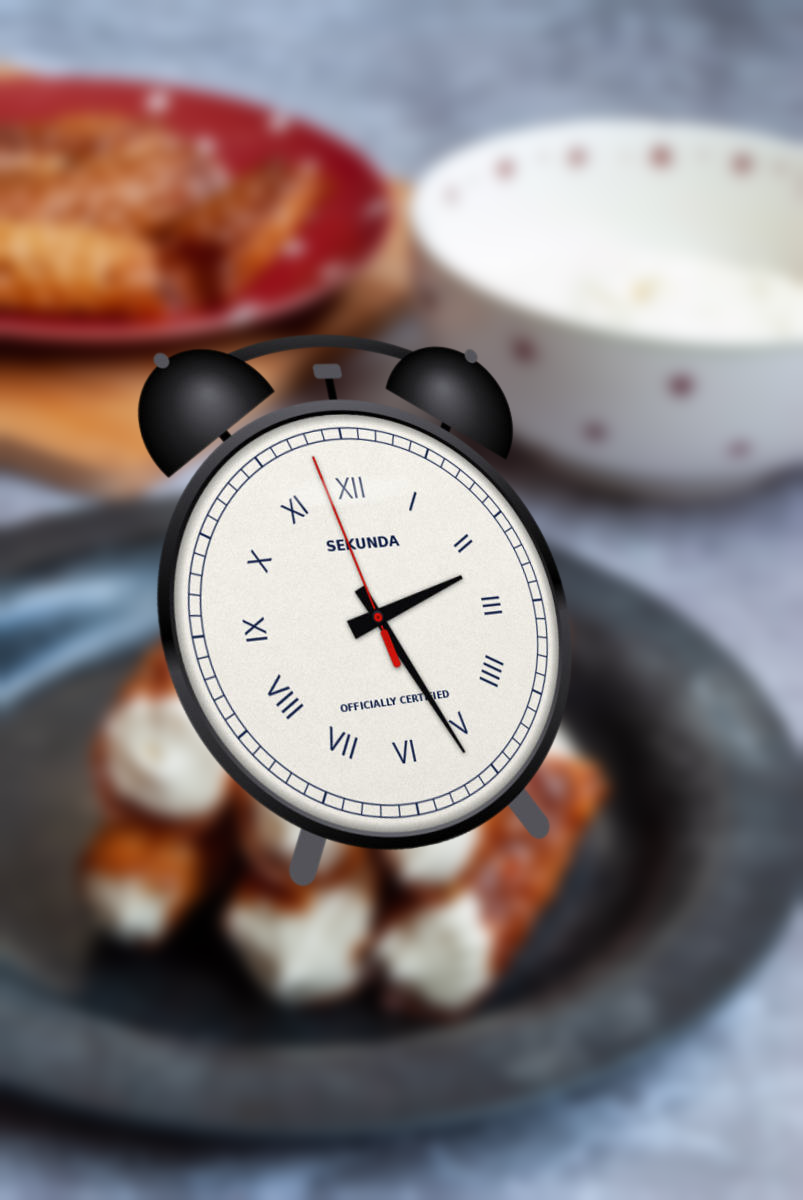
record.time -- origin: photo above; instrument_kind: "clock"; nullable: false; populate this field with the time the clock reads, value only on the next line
2:25:58
